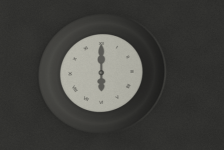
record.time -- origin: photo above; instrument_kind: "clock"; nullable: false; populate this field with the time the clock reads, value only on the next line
6:00
